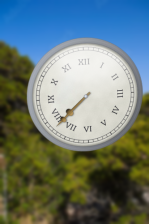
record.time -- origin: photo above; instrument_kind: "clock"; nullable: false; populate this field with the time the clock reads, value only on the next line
7:38
